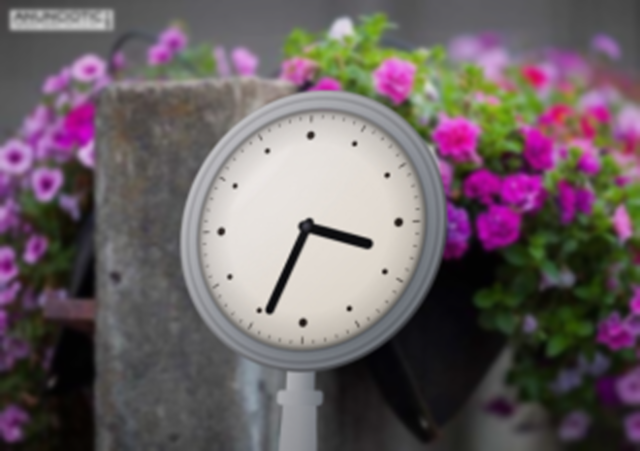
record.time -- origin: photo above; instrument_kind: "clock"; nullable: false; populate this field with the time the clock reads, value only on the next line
3:34
